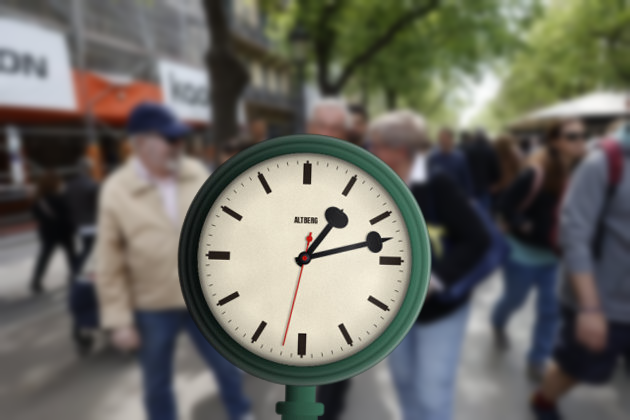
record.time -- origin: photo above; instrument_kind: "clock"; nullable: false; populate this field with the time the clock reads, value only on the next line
1:12:32
